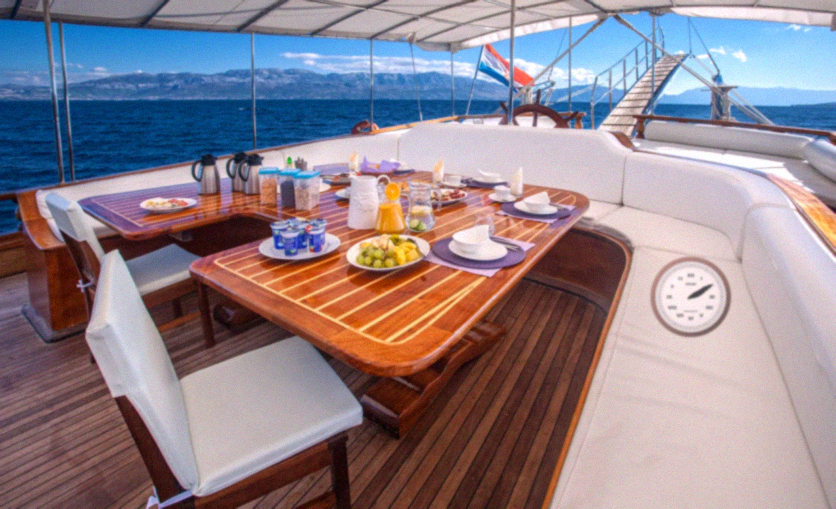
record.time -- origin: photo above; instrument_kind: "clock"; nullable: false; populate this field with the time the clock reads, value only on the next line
2:10
